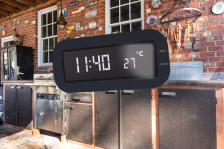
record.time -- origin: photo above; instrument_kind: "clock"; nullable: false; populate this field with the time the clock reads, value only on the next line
11:40
